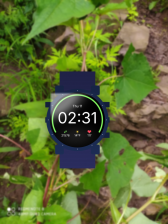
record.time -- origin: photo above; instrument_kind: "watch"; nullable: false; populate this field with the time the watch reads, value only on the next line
2:31
